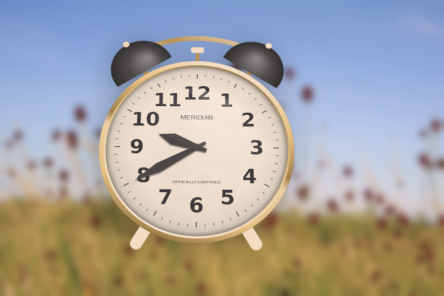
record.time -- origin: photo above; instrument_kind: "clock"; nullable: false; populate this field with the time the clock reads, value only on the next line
9:40
